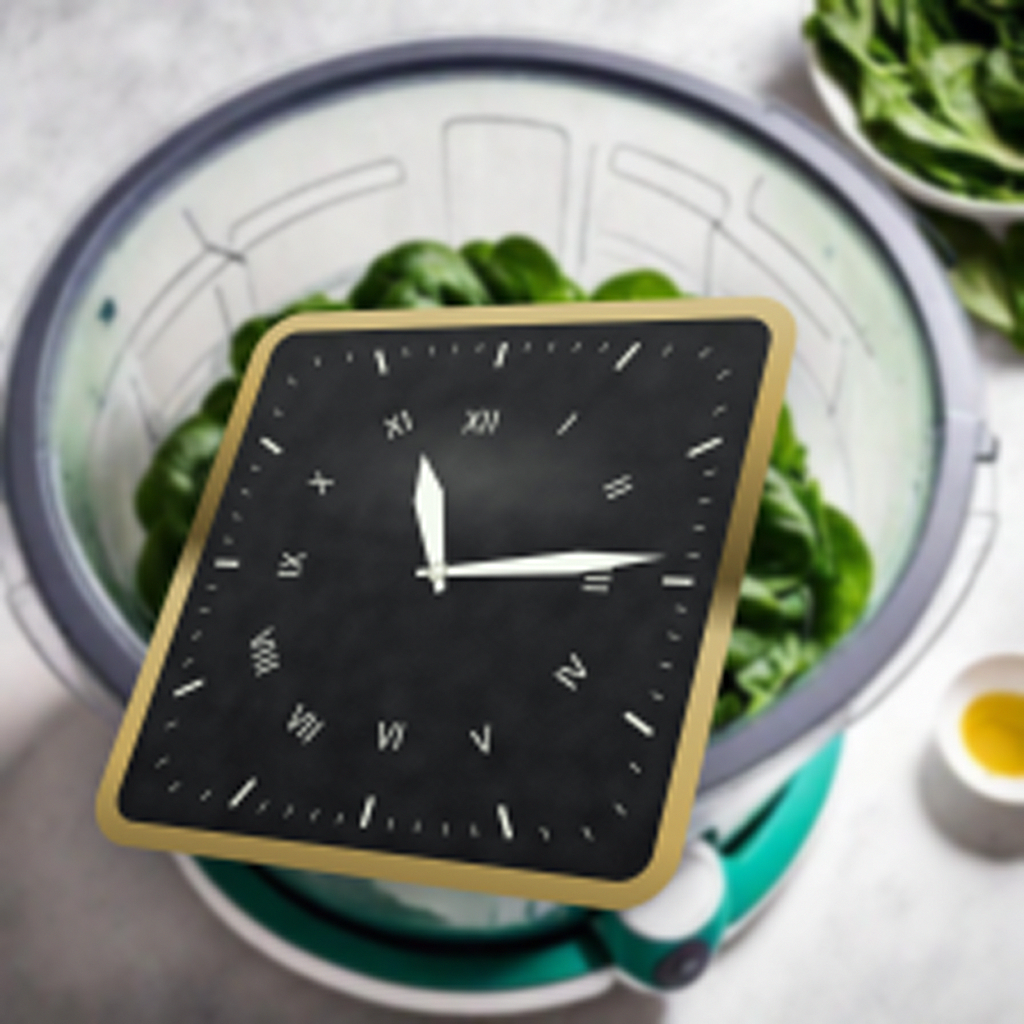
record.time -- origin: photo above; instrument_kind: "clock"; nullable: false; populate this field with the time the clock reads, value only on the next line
11:14
